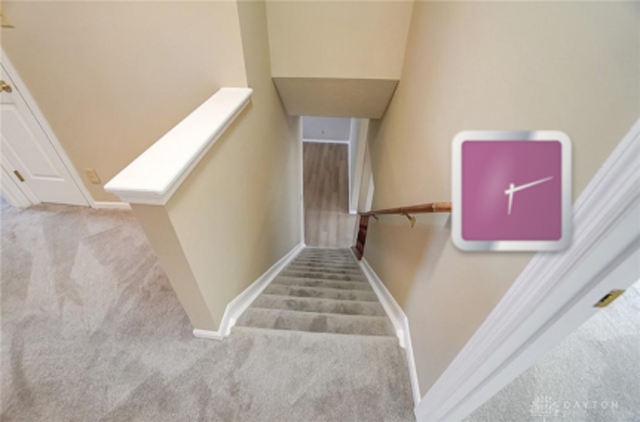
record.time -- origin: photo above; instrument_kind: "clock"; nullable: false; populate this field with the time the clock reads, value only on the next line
6:12
